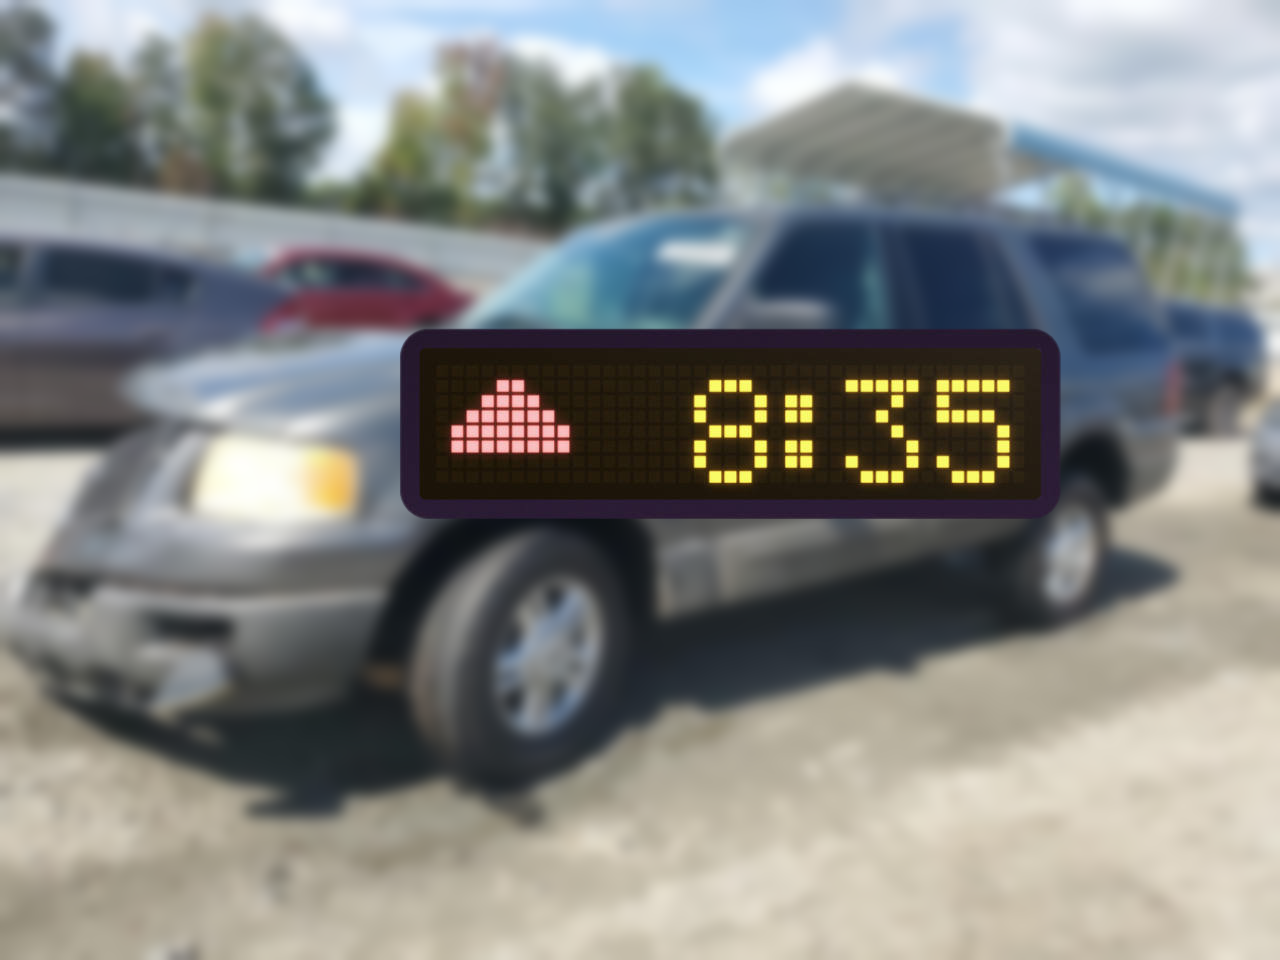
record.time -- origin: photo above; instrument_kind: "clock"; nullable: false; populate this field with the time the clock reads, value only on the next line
8:35
